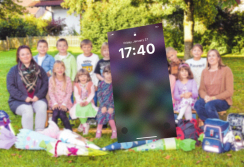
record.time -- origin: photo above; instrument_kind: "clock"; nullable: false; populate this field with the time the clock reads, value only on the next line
17:40
